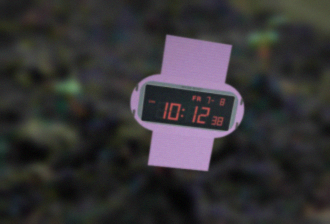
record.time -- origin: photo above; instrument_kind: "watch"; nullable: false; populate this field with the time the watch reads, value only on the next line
10:12
